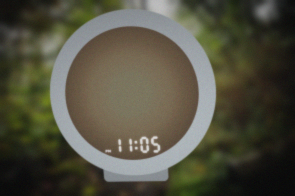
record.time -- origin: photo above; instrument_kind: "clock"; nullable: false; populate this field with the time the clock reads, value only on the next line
11:05
